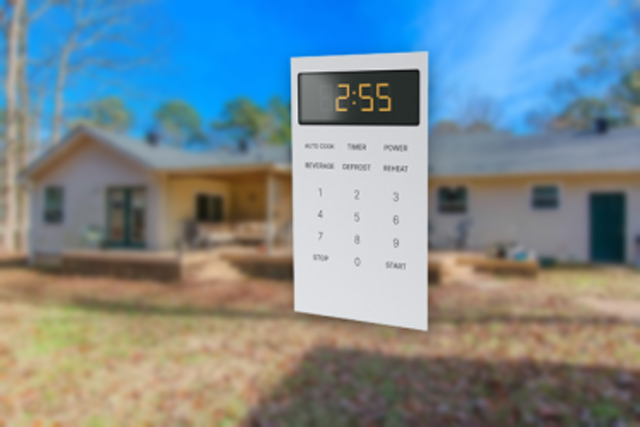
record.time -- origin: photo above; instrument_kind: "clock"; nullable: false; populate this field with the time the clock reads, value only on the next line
2:55
